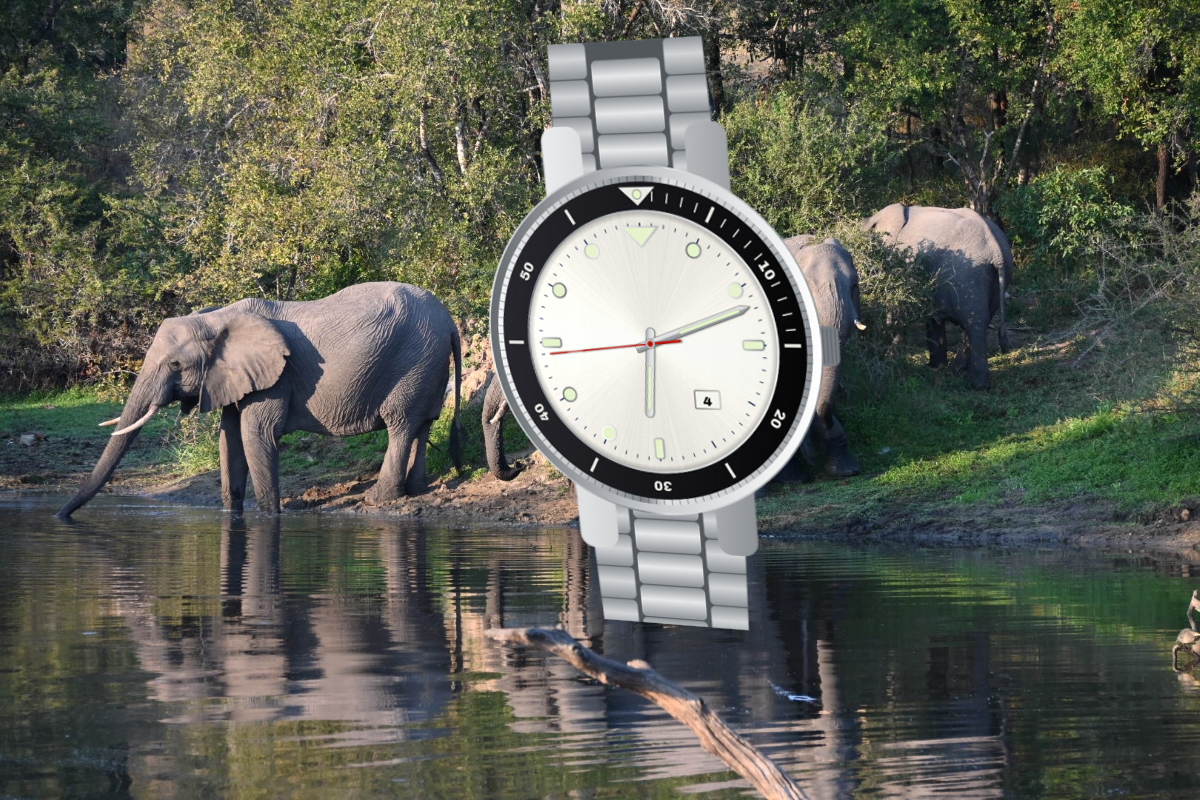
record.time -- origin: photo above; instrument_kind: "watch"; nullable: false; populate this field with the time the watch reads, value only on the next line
6:11:44
